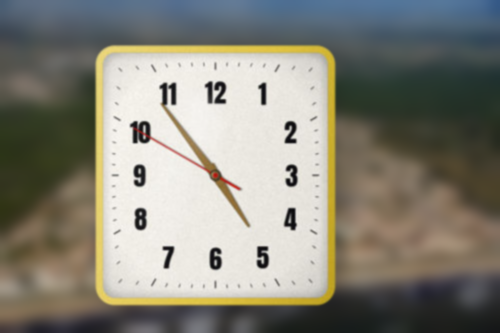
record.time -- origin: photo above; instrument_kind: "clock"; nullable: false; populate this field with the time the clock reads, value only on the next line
4:53:50
